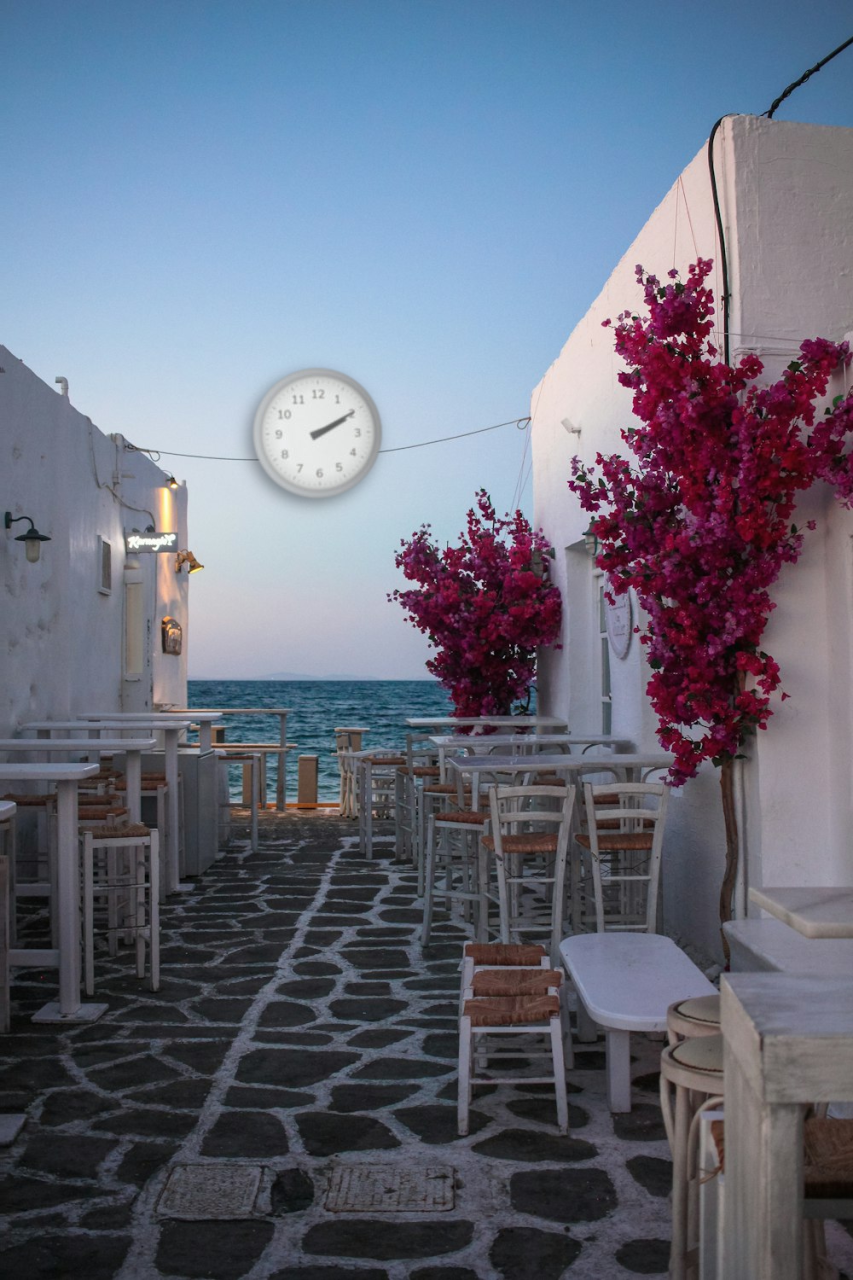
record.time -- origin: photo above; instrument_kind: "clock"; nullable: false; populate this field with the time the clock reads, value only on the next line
2:10
